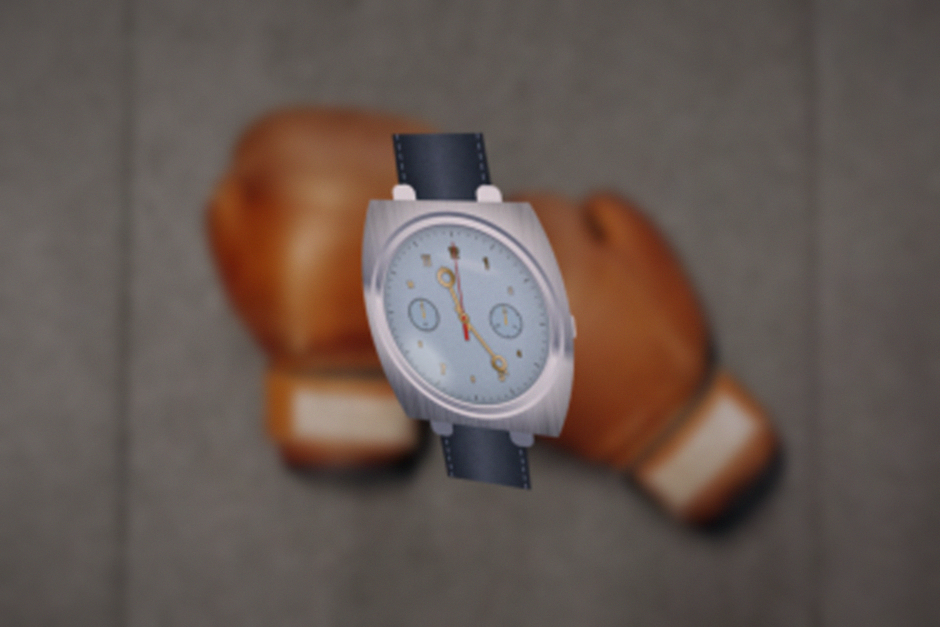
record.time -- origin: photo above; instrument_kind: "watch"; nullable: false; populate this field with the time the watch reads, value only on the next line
11:24
